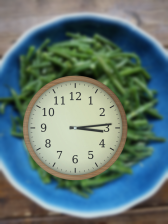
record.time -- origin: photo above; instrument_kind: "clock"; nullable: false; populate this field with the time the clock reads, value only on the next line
3:14
